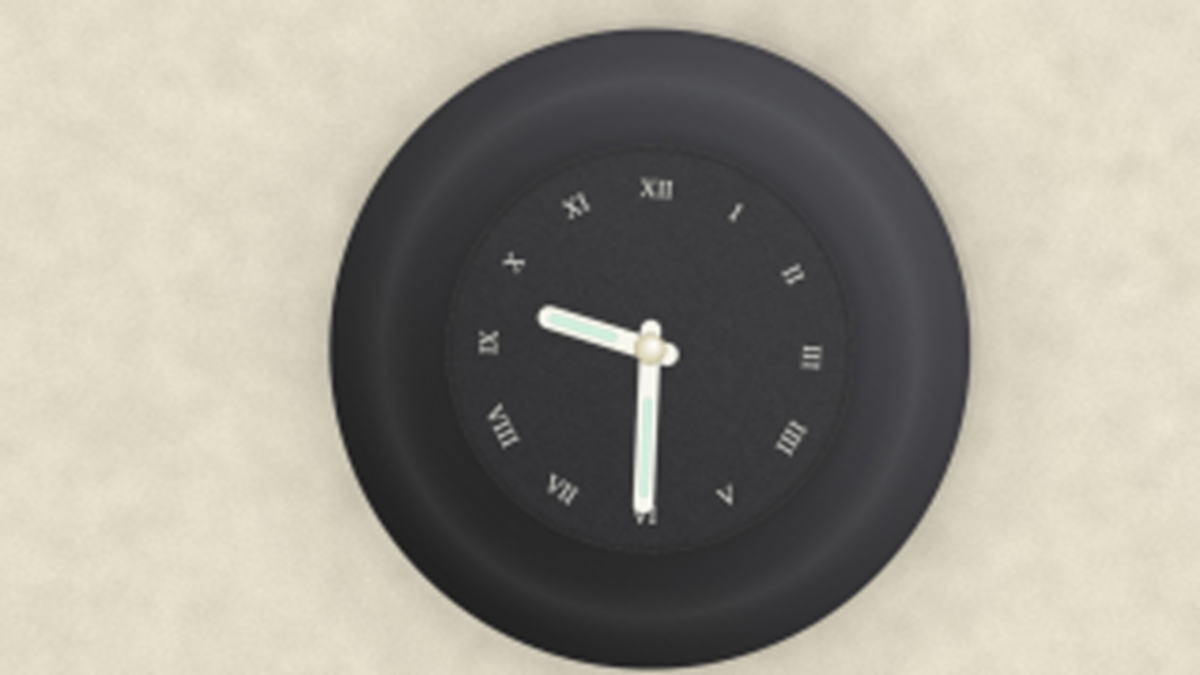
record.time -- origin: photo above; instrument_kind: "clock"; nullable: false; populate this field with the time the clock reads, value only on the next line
9:30
